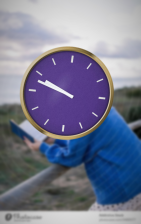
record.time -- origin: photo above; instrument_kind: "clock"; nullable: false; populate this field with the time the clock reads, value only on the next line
9:48
